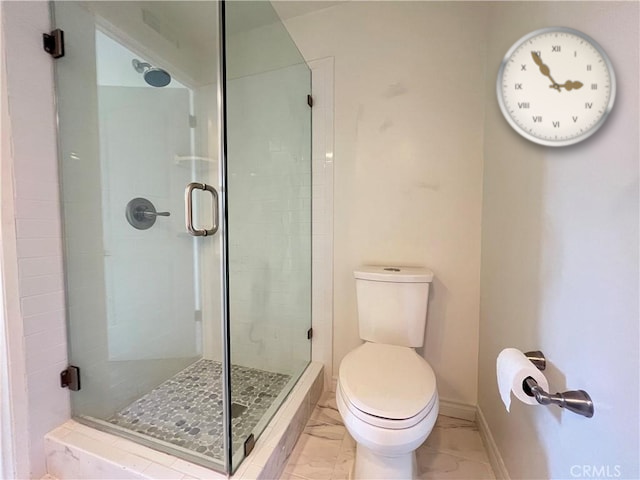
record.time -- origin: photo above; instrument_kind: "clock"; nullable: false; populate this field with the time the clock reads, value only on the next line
2:54
